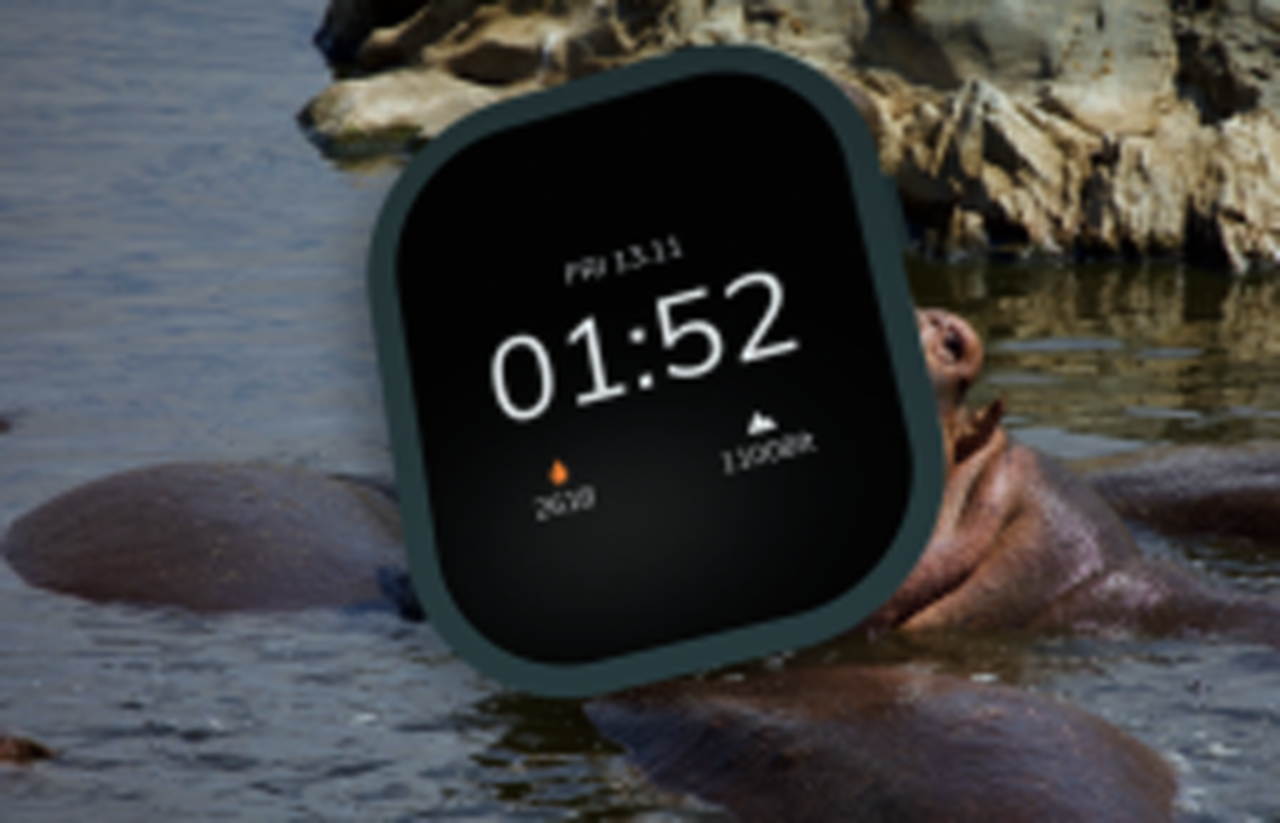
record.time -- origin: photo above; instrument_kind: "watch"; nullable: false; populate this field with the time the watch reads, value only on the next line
1:52
